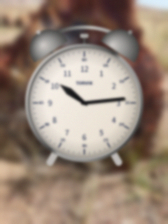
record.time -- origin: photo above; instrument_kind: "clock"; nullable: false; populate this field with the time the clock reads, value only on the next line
10:14
